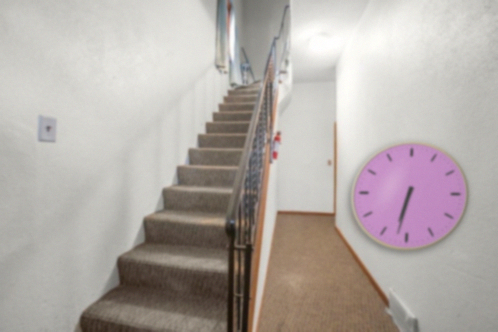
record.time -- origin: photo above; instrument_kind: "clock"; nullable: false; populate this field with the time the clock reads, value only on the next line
6:32
